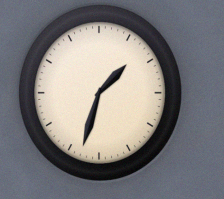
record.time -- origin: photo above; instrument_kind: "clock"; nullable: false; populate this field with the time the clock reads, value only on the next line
1:33
